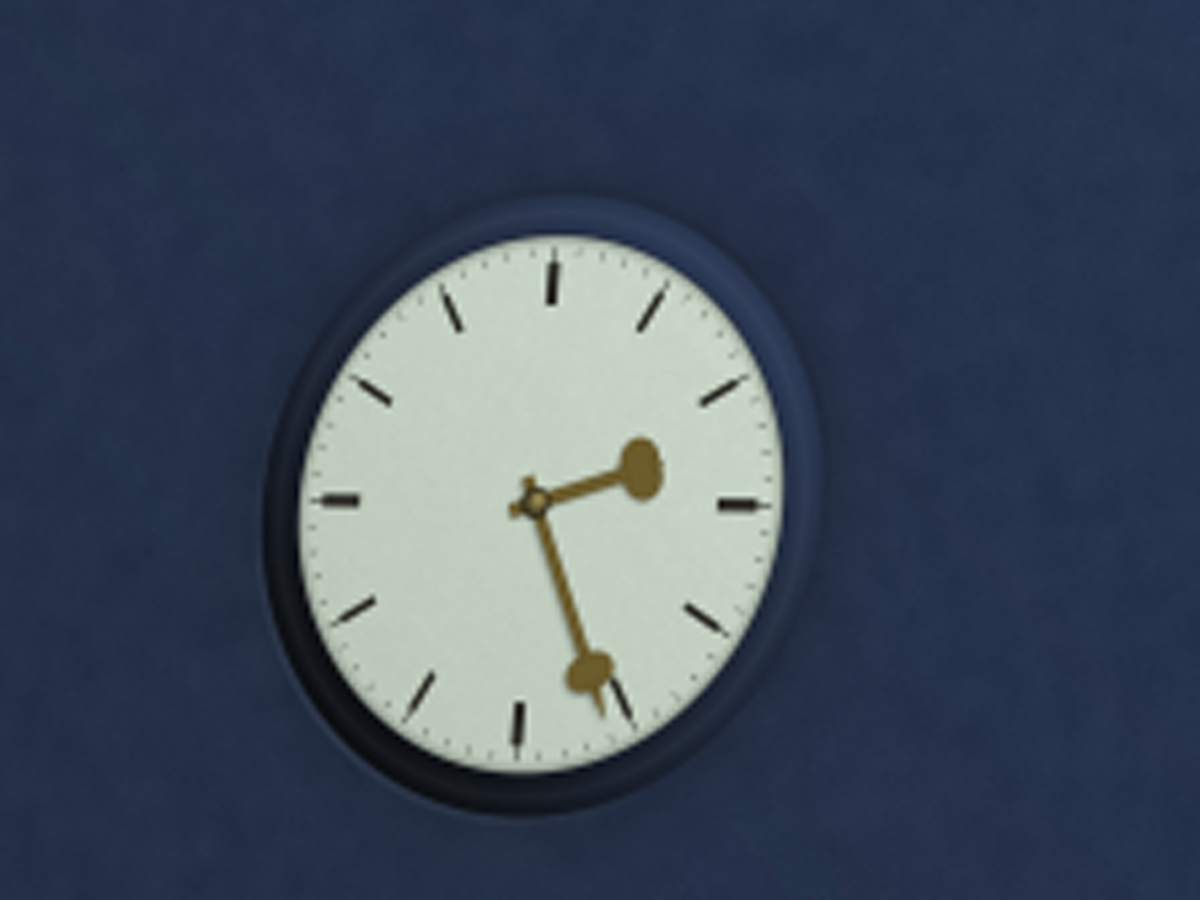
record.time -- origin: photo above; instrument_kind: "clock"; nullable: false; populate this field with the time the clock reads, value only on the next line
2:26
